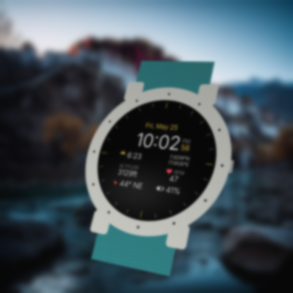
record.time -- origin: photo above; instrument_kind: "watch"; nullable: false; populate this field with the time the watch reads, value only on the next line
10:02
